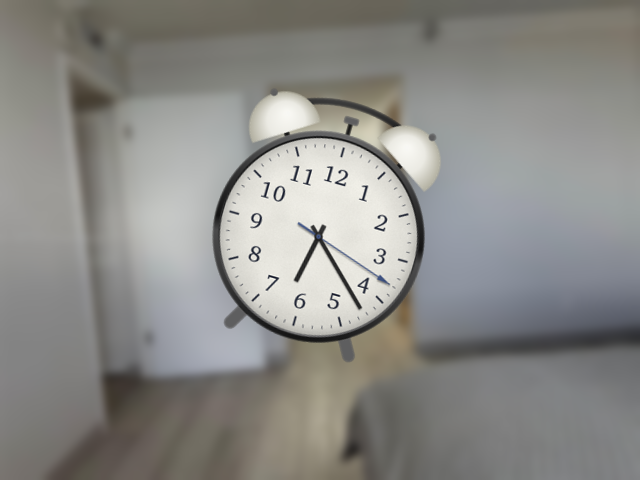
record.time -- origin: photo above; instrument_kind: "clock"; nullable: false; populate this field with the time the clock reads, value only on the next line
6:22:18
